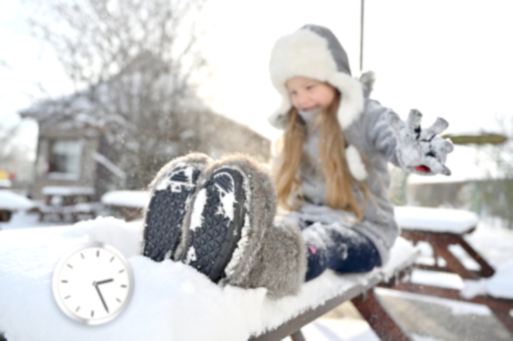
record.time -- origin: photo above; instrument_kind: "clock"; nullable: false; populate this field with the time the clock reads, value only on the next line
2:25
